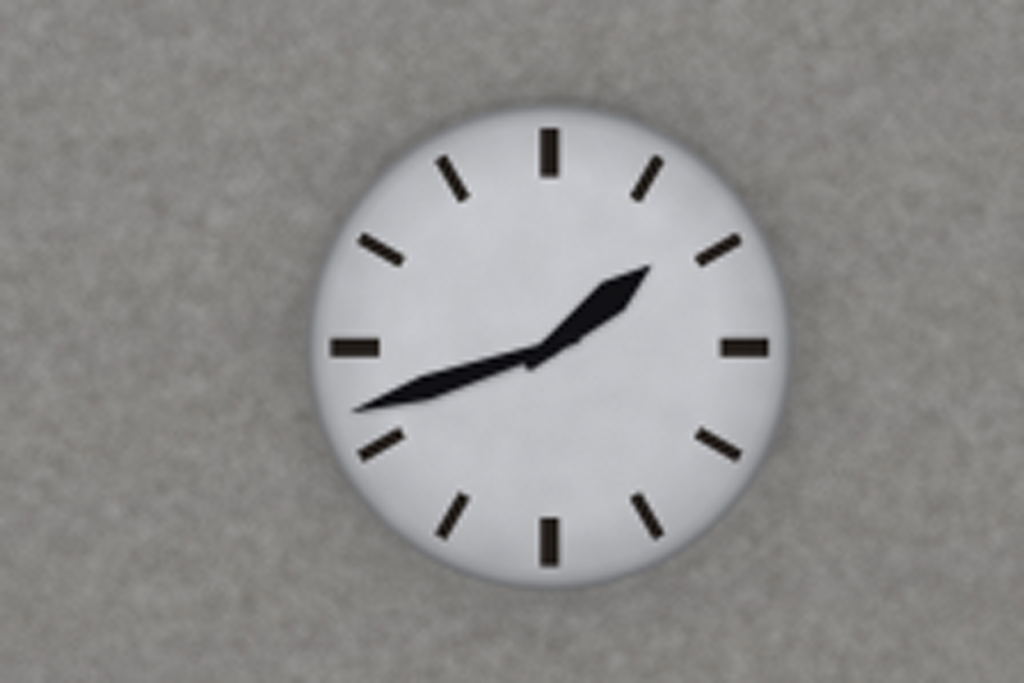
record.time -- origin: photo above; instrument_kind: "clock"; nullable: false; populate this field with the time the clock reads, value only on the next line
1:42
